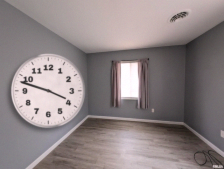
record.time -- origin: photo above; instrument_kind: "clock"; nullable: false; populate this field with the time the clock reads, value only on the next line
3:48
